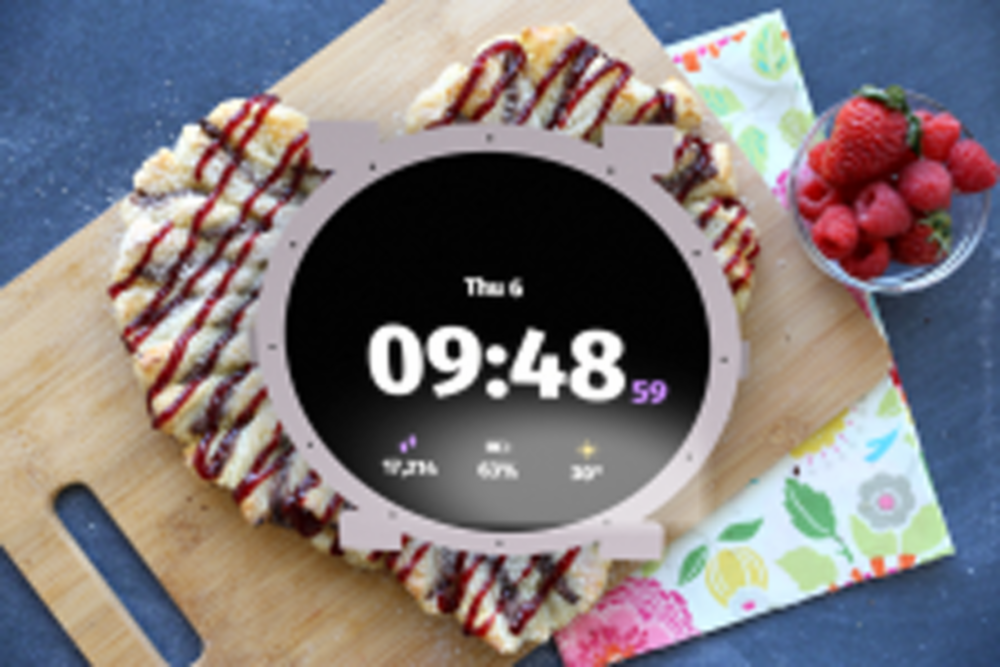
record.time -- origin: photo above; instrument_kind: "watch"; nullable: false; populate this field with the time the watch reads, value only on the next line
9:48:59
